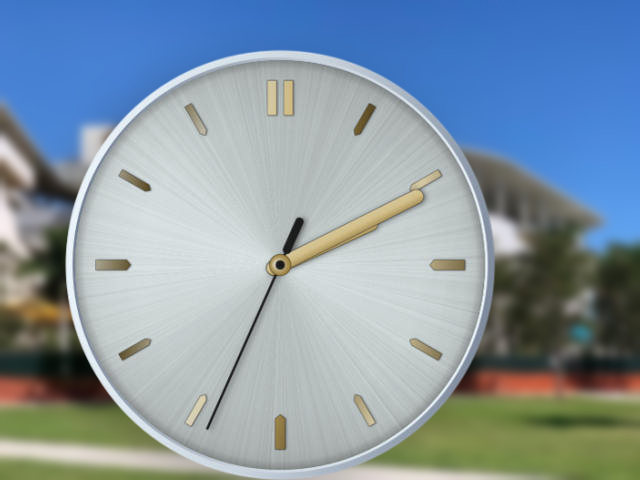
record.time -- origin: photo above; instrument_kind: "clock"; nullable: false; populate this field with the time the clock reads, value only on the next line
2:10:34
